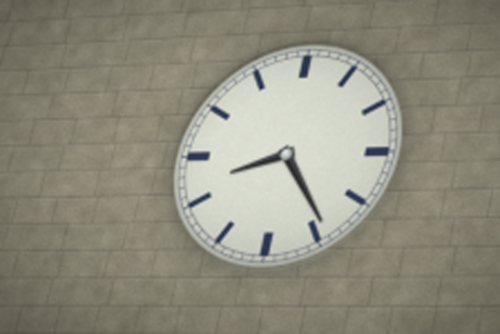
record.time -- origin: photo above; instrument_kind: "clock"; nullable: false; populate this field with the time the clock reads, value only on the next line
8:24
